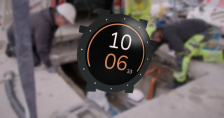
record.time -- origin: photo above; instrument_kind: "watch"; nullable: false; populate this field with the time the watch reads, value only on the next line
10:06
